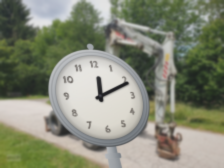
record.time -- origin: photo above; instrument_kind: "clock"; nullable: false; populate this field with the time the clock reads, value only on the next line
12:11
